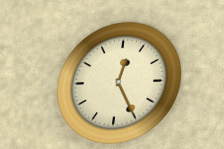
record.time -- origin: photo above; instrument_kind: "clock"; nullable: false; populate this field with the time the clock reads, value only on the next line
12:25
